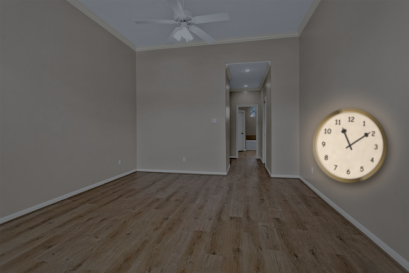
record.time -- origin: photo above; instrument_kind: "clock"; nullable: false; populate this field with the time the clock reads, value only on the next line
11:09
